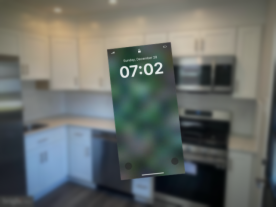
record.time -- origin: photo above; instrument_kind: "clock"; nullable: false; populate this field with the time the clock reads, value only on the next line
7:02
